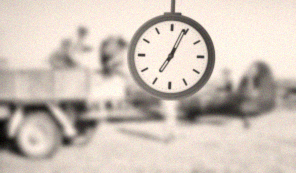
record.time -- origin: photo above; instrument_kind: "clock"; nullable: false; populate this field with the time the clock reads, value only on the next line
7:04
